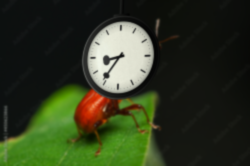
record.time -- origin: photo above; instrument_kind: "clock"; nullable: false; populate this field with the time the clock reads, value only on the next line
8:36
